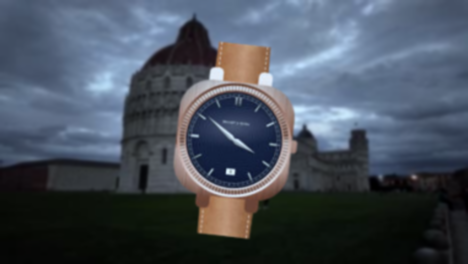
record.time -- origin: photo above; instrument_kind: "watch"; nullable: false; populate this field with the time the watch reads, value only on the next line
3:51
